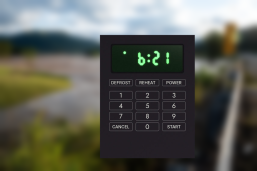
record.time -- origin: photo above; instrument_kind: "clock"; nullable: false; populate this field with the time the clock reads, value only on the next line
6:21
